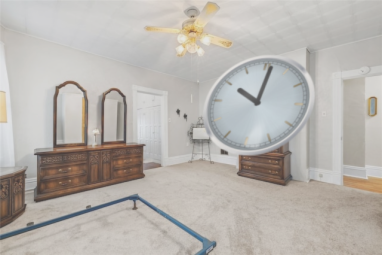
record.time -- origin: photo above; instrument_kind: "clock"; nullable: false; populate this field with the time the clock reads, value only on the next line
10:01
